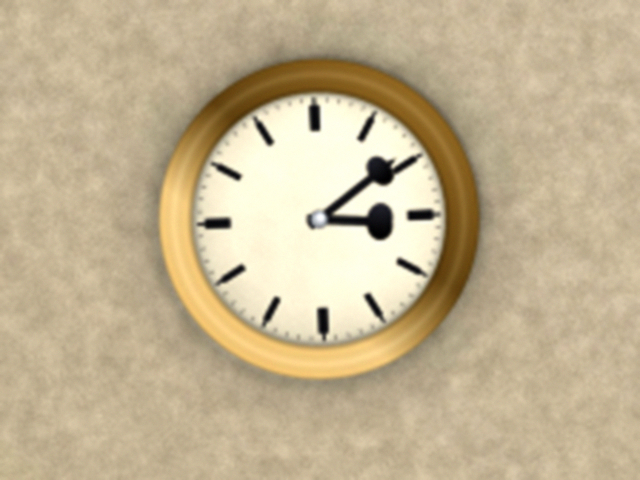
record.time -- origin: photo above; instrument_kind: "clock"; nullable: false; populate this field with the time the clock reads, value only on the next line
3:09
